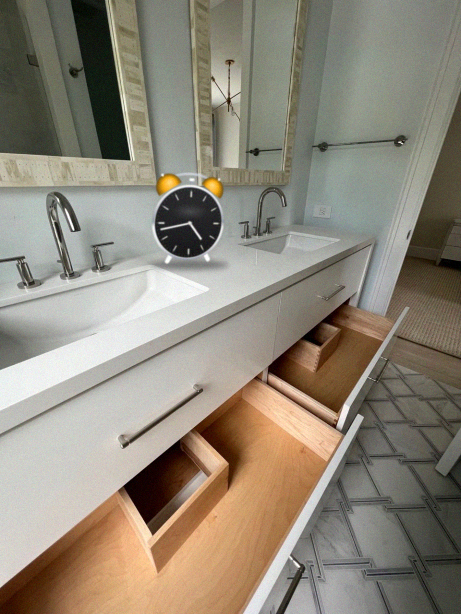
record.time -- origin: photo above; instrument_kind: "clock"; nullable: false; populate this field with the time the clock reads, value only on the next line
4:43
